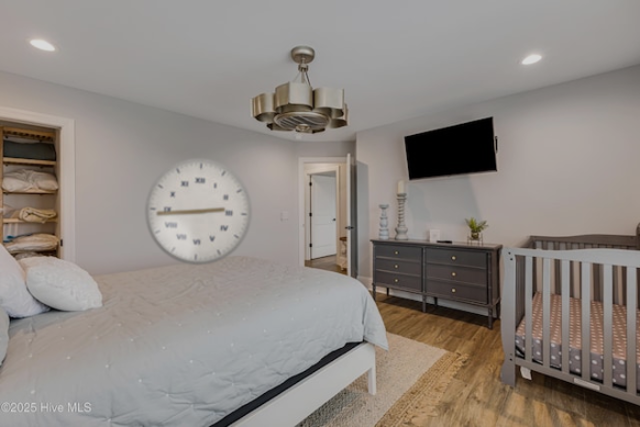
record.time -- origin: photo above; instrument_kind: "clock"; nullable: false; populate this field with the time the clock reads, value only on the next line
2:44
